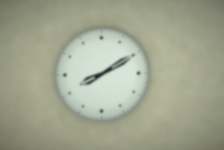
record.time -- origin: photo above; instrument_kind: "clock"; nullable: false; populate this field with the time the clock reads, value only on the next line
8:10
